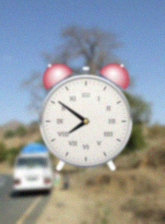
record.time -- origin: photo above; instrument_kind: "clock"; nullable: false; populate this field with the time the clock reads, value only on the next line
7:51
